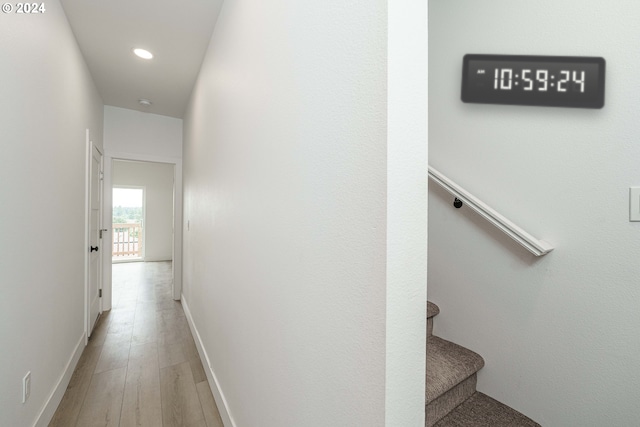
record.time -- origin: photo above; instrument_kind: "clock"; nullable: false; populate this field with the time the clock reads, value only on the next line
10:59:24
